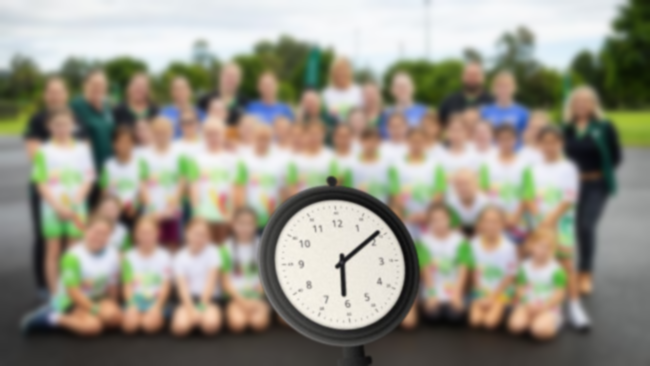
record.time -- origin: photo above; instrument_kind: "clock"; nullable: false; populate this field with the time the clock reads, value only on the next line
6:09
